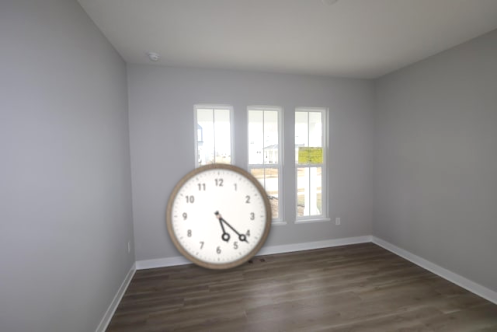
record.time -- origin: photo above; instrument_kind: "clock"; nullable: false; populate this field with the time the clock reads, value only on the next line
5:22
